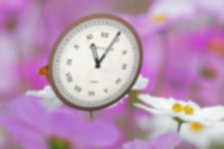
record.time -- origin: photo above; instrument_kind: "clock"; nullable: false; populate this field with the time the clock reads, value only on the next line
11:04
